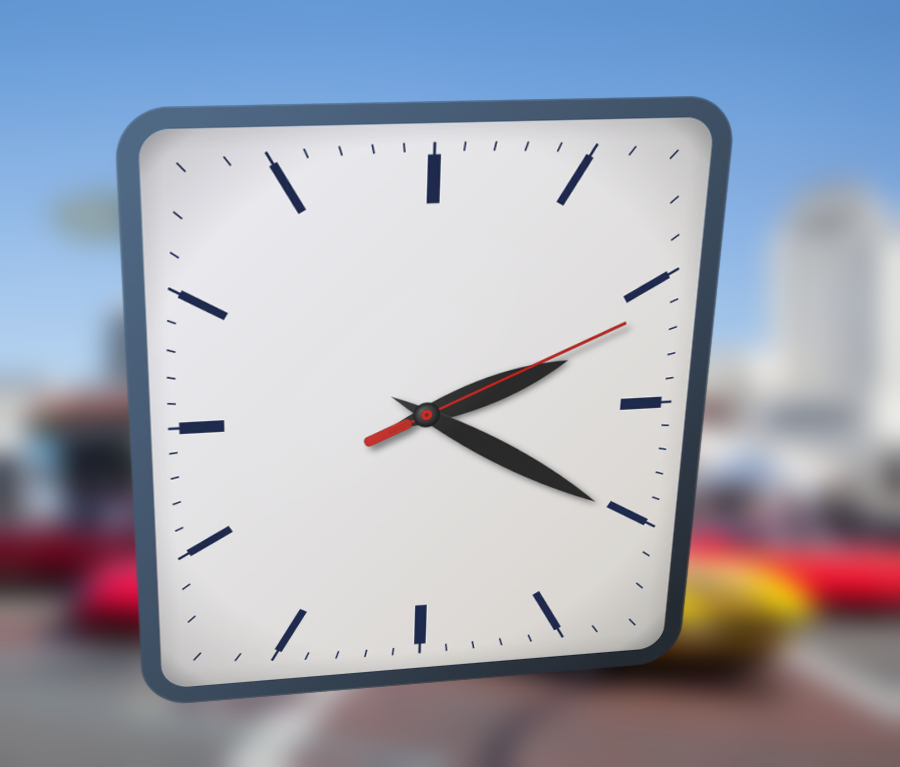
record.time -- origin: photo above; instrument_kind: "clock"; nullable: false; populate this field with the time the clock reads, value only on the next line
2:20:11
